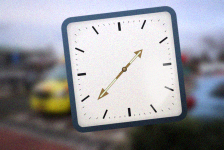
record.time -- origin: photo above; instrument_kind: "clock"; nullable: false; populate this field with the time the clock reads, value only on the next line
1:38
